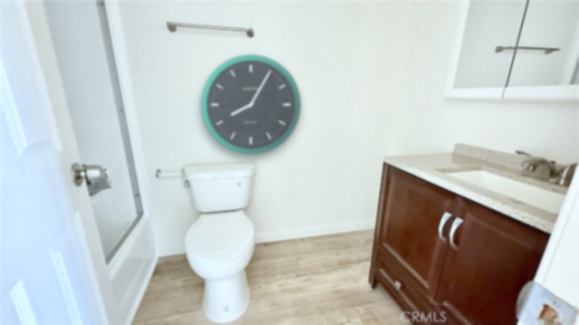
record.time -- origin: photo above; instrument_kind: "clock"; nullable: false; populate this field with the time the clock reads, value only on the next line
8:05
